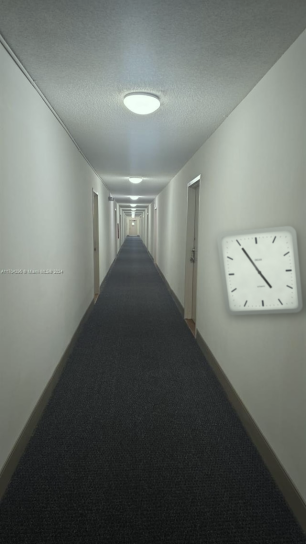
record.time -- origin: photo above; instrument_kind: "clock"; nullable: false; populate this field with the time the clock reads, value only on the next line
4:55
